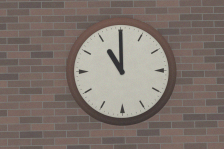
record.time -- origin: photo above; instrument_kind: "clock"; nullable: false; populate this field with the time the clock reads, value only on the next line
11:00
